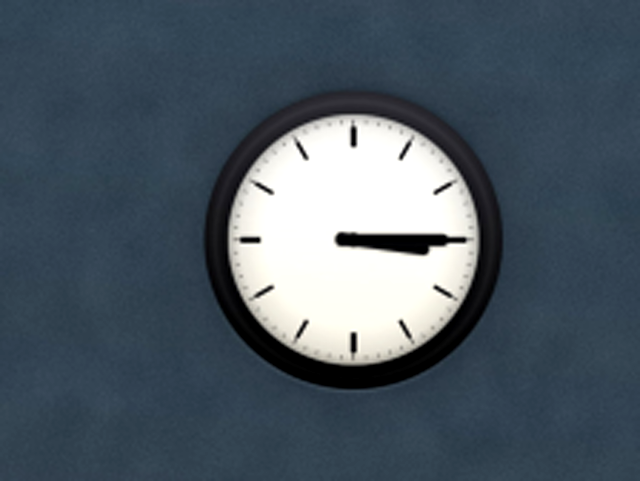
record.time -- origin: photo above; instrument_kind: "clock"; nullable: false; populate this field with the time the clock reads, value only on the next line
3:15
